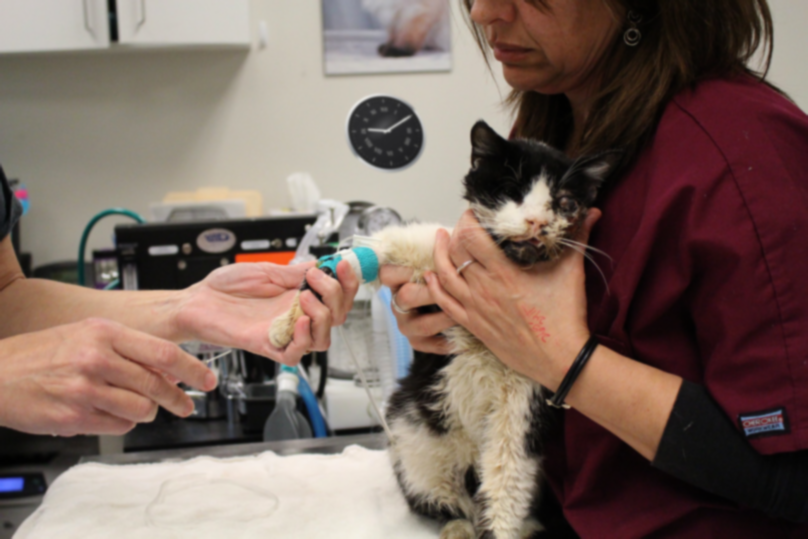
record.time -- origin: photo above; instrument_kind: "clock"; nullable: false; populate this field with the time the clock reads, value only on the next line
9:10
